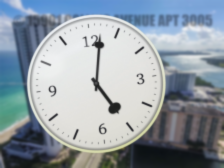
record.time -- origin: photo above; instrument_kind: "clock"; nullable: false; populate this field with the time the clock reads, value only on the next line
5:02
